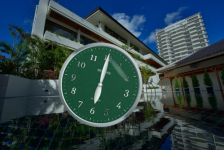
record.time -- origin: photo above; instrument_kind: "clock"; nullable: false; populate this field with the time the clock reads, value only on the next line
6:00
